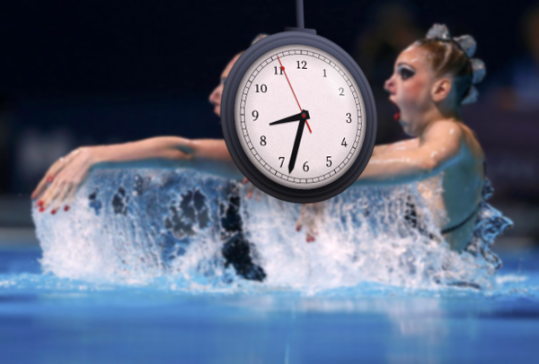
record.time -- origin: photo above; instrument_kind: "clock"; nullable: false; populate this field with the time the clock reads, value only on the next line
8:32:56
